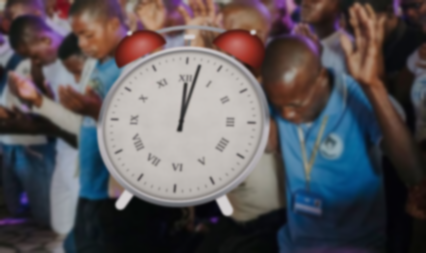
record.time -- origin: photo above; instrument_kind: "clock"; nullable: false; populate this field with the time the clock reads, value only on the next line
12:02
